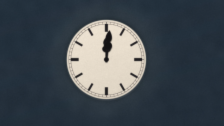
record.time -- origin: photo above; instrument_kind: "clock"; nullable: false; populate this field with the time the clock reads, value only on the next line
12:01
